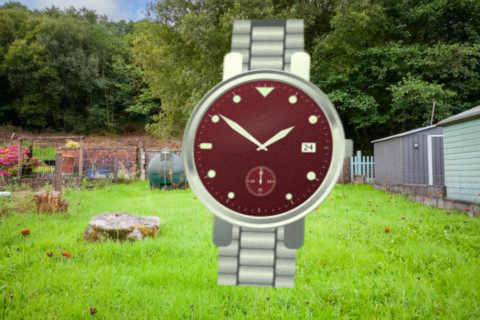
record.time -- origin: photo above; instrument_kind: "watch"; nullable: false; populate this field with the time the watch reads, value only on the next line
1:51
